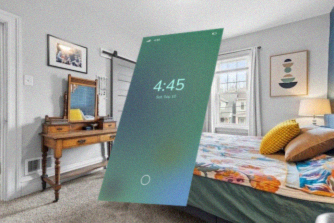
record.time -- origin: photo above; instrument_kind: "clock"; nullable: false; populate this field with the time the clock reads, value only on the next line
4:45
